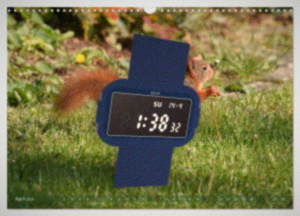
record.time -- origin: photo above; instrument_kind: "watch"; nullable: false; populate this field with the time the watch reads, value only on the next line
1:38
